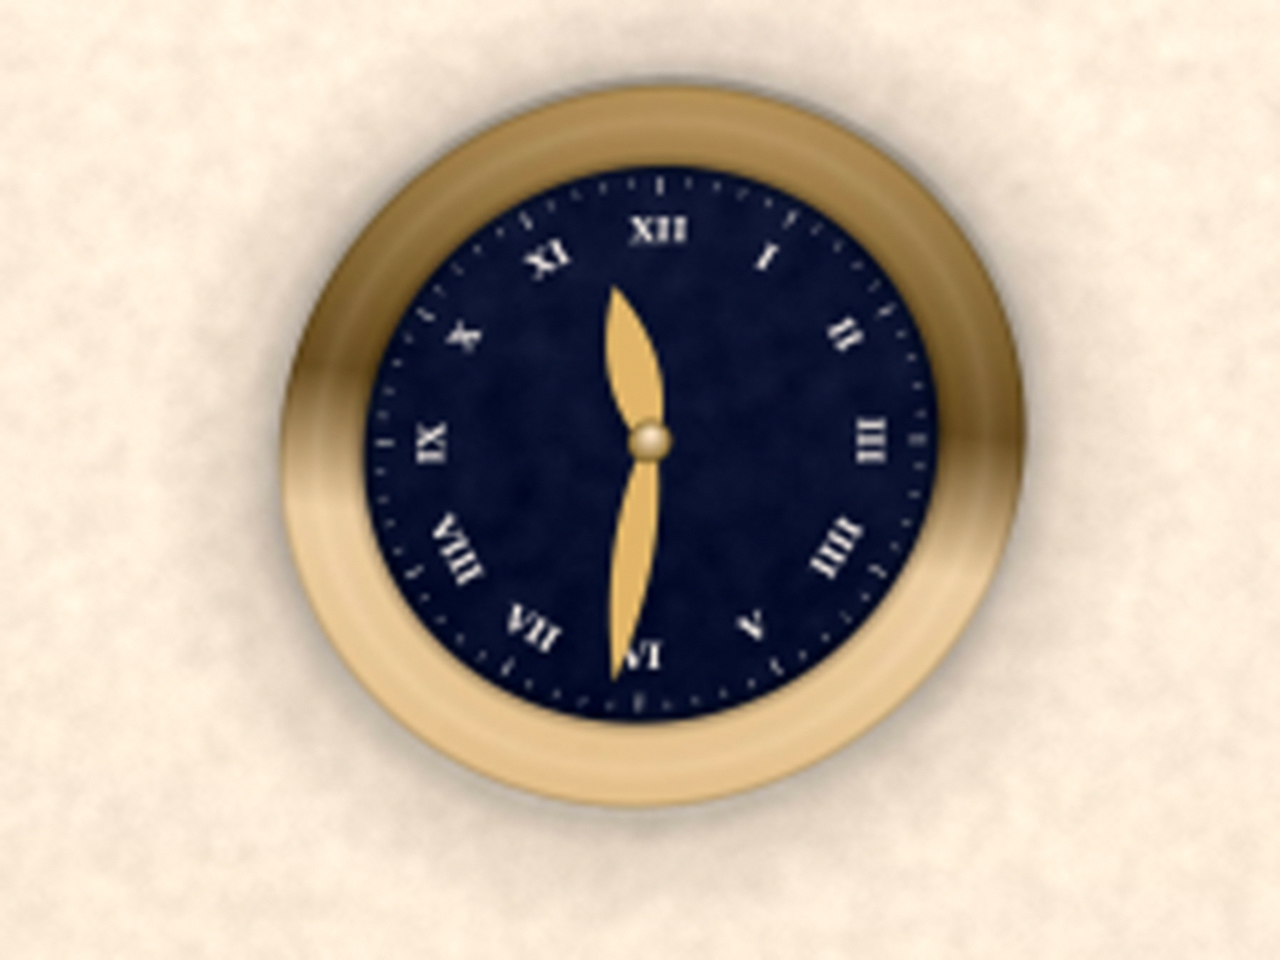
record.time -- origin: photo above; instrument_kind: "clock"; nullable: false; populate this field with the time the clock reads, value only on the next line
11:31
